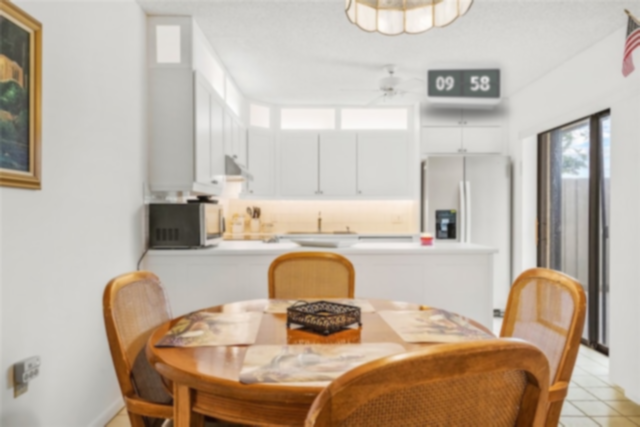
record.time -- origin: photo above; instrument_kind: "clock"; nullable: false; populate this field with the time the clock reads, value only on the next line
9:58
